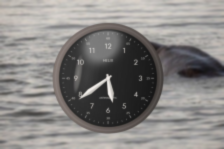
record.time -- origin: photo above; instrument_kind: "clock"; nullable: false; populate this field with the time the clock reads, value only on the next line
5:39
